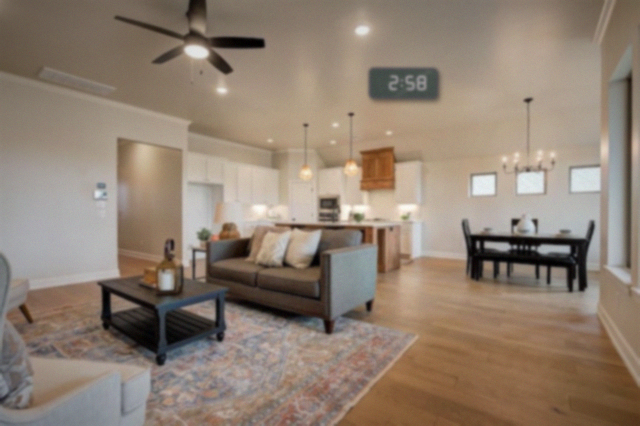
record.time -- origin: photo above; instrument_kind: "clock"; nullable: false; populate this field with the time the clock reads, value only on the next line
2:58
